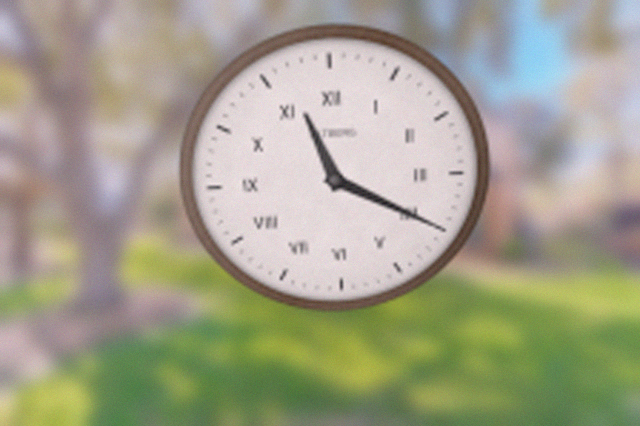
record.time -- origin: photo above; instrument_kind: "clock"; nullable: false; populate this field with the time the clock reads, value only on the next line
11:20
